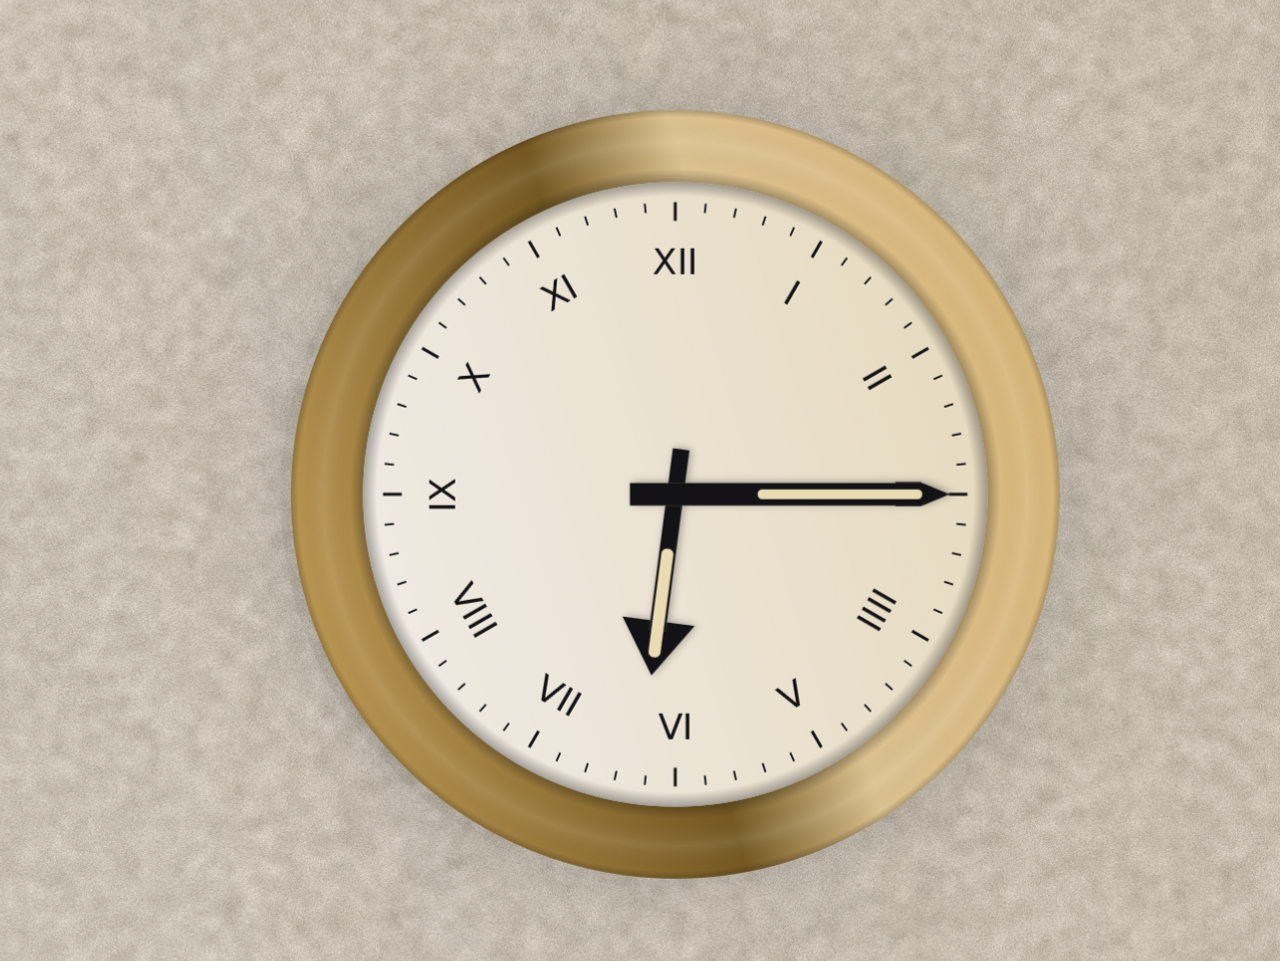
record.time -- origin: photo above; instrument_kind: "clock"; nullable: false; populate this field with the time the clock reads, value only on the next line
6:15
